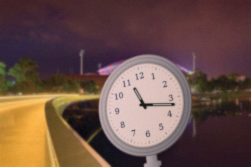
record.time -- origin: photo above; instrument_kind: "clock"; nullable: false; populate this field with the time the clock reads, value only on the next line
11:17
